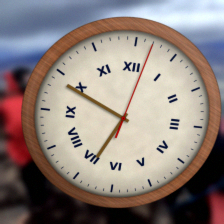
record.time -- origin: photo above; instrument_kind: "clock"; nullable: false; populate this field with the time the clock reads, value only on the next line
6:49:02
